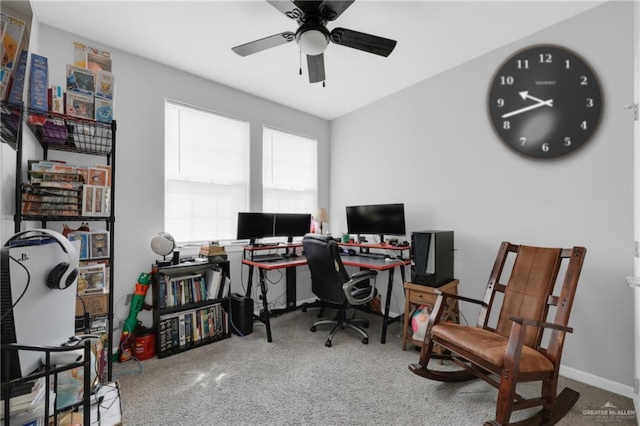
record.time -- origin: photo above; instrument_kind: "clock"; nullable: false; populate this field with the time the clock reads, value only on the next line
9:42
